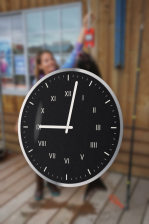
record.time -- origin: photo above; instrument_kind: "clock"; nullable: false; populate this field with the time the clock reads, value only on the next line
9:02
